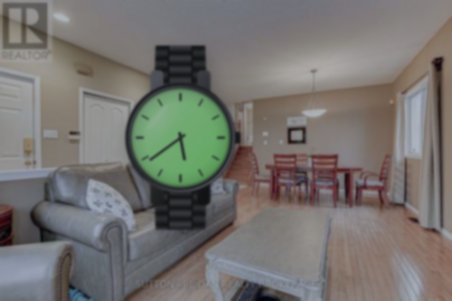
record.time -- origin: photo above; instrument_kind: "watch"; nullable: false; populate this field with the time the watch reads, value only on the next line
5:39
